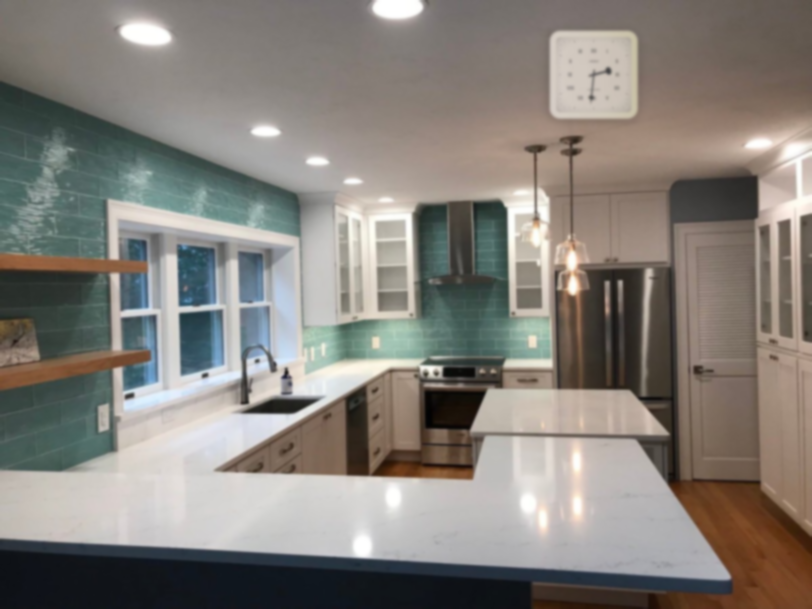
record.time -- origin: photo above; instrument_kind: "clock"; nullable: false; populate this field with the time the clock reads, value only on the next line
2:31
